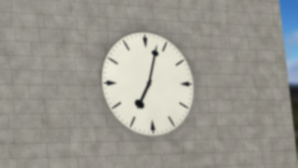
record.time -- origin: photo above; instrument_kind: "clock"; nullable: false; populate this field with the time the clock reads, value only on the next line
7:03
